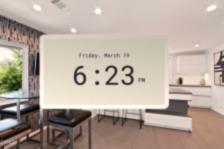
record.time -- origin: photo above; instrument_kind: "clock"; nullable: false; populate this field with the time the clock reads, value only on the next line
6:23
